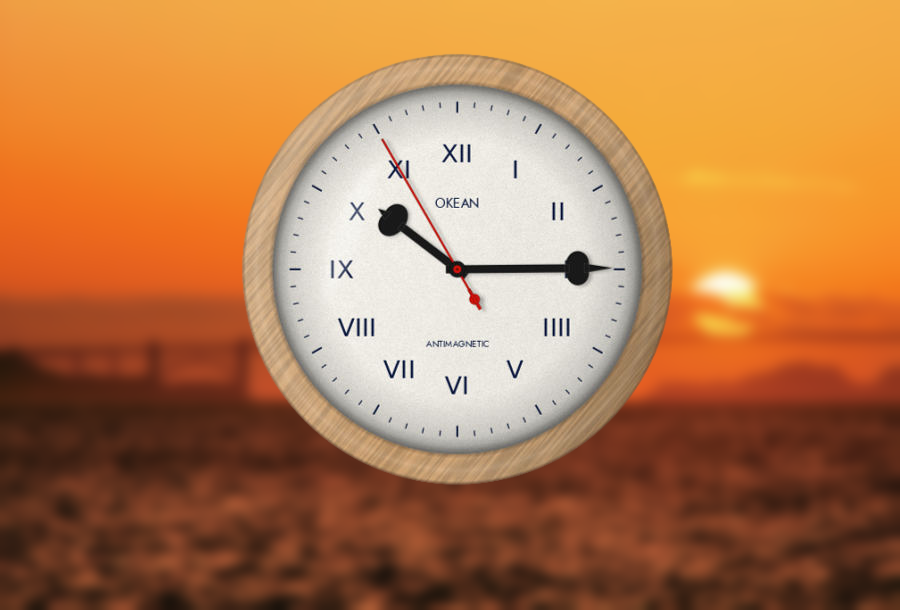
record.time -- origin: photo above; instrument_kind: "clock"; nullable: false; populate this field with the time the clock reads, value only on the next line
10:14:55
